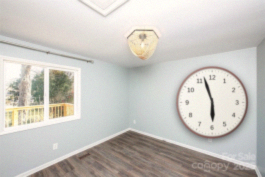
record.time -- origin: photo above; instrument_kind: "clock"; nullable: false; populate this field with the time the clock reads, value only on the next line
5:57
